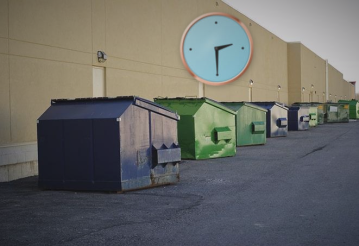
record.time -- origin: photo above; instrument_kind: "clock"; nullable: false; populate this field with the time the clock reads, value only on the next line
2:30
